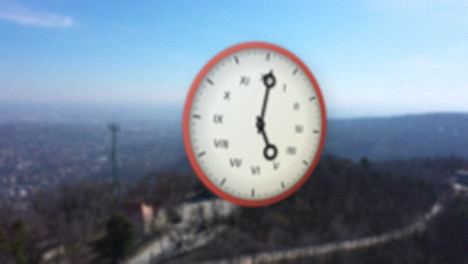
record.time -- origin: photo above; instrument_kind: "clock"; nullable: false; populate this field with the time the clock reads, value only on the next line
5:01
